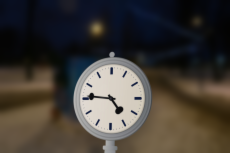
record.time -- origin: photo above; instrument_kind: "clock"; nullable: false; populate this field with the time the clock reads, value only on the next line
4:46
